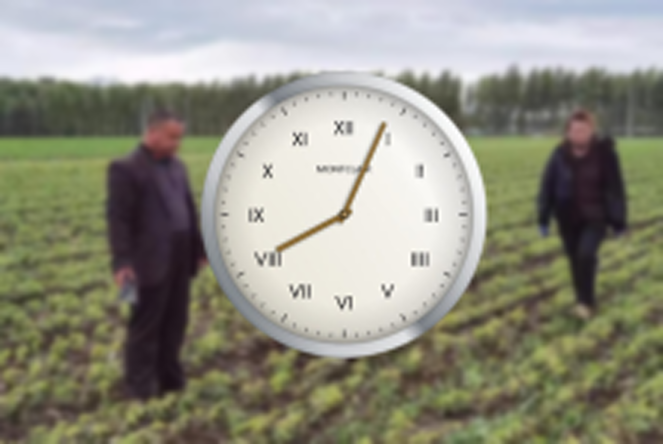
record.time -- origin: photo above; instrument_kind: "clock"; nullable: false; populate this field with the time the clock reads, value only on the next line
8:04
